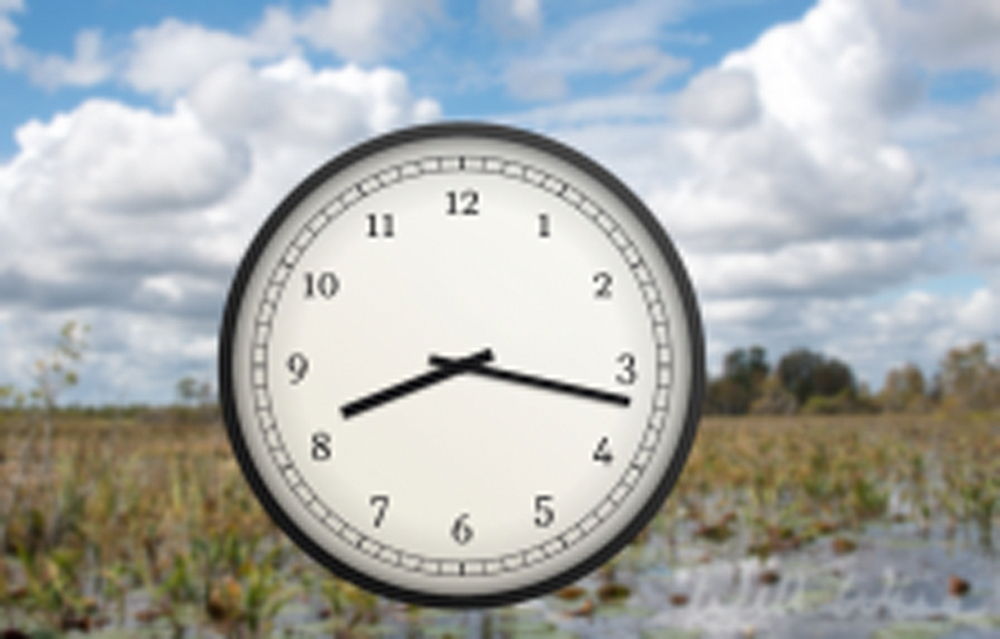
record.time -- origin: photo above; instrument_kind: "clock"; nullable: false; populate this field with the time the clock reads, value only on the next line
8:17
